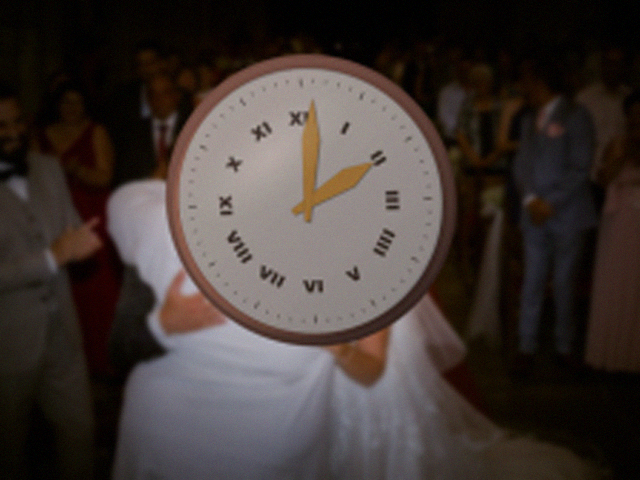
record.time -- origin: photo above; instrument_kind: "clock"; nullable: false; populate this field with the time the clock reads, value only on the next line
2:01
